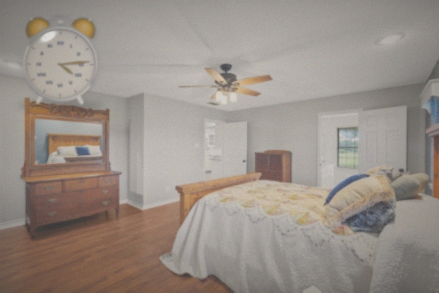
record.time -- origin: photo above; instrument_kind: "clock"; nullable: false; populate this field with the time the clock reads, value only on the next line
4:14
